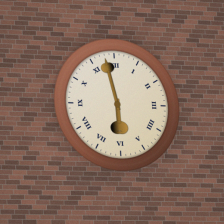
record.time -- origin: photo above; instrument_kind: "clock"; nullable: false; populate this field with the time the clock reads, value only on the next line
5:58
